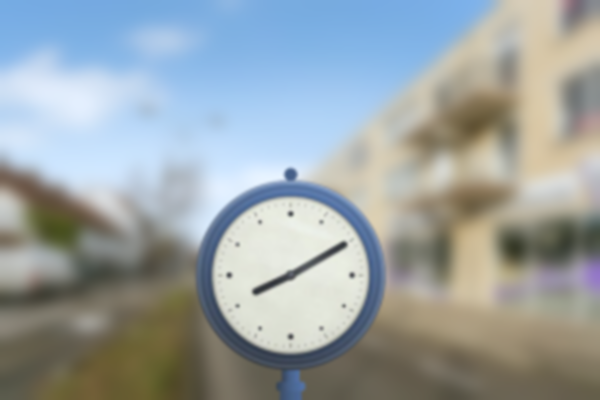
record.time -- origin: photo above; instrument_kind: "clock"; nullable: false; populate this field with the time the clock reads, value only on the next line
8:10
